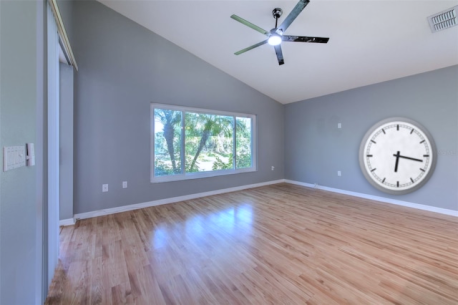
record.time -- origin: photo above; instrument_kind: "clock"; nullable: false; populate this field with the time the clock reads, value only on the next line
6:17
